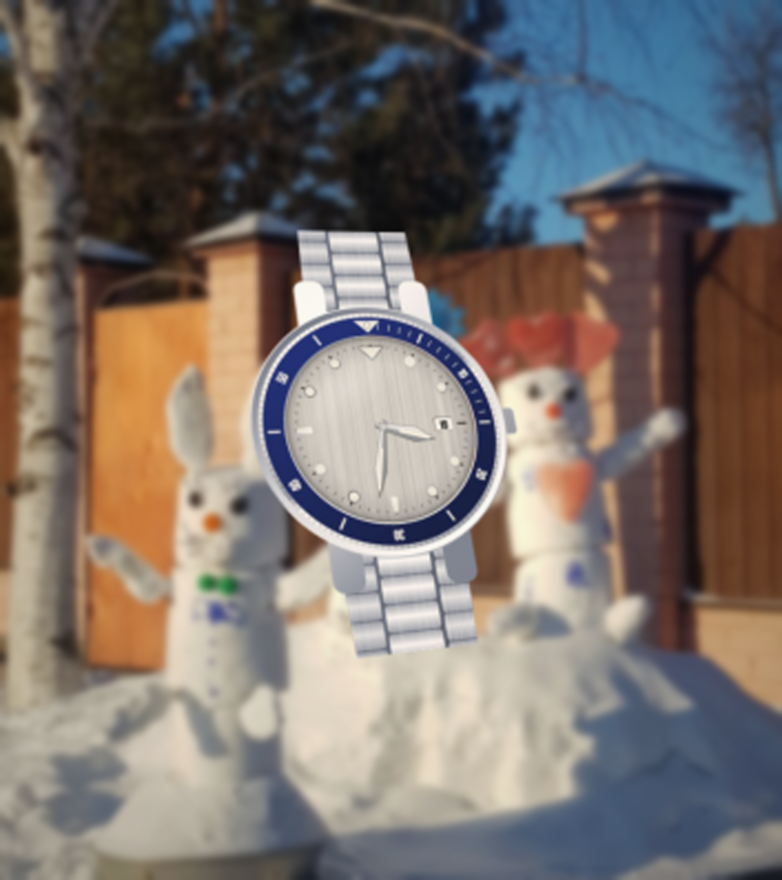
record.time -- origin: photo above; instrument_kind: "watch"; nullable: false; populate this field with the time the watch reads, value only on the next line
3:32
